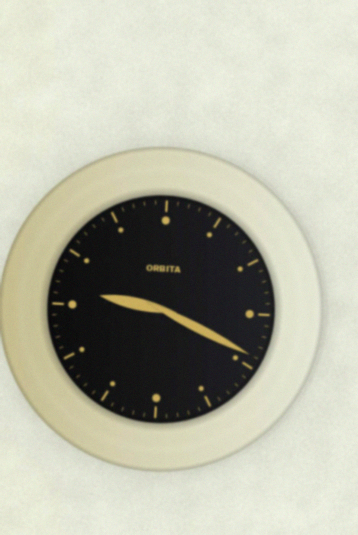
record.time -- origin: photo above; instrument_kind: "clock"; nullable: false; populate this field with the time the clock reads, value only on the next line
9:19
